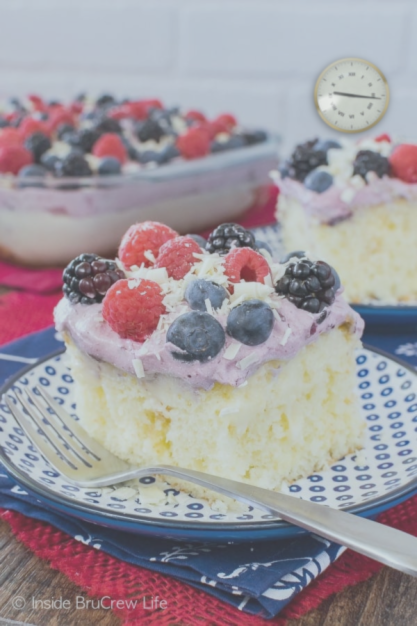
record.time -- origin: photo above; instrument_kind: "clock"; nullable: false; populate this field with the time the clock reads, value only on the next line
9:16
